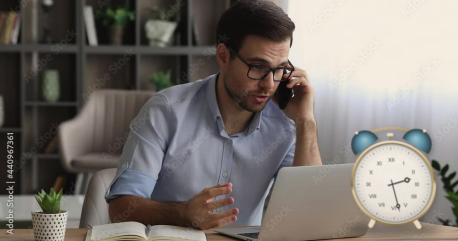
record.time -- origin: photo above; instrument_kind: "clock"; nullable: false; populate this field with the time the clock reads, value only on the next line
2:28
